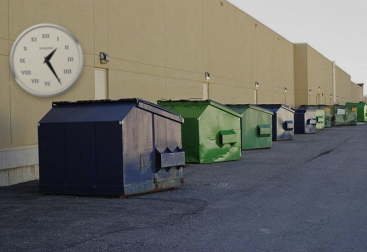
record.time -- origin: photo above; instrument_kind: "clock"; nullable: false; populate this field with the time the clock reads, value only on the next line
1:25
